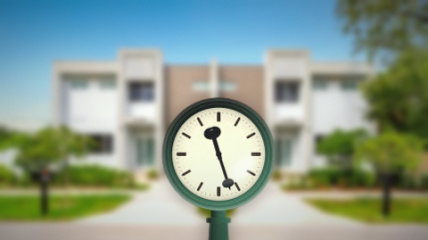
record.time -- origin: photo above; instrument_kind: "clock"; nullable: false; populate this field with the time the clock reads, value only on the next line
11:27
